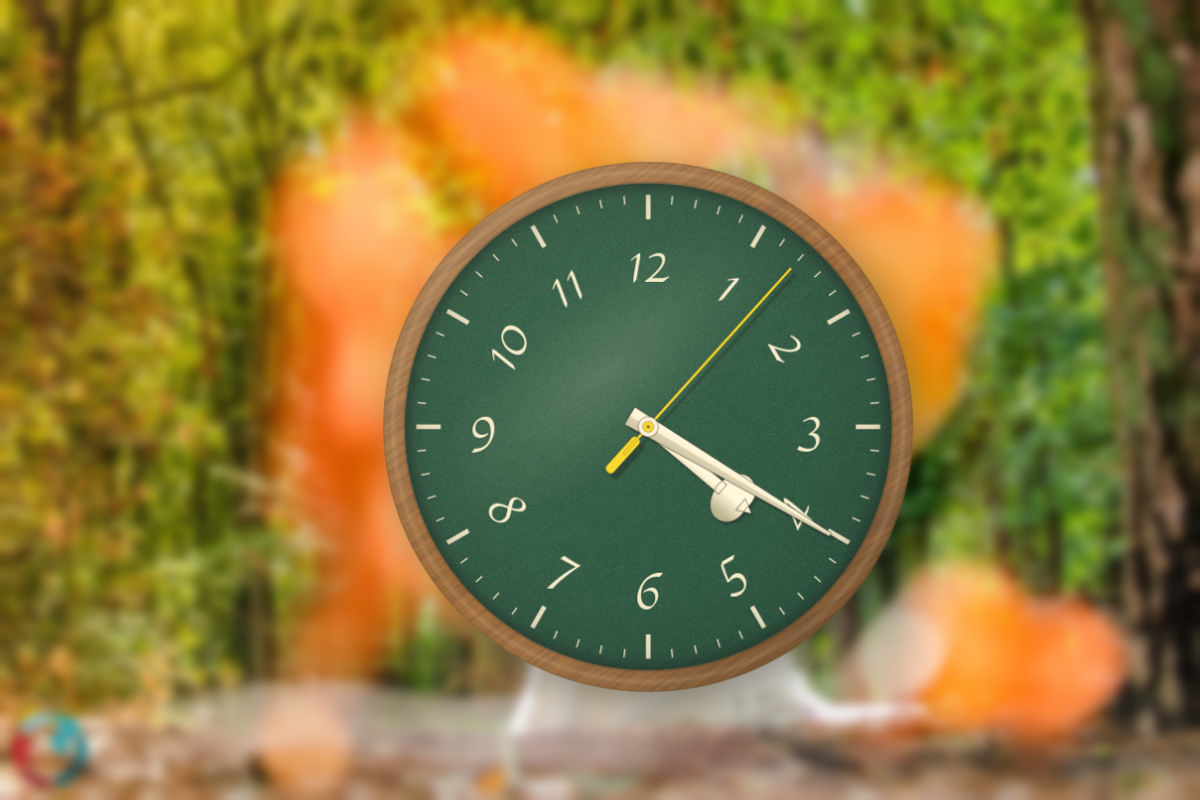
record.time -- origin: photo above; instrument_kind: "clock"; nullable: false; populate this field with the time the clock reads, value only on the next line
4:20:07
